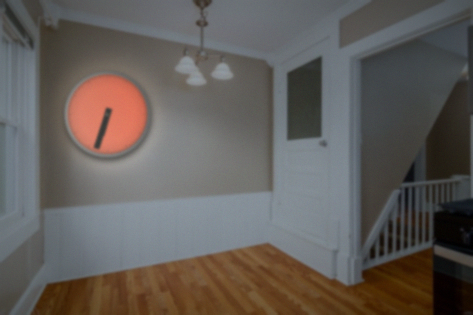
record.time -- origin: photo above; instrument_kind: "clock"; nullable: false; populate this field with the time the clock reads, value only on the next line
6:33
